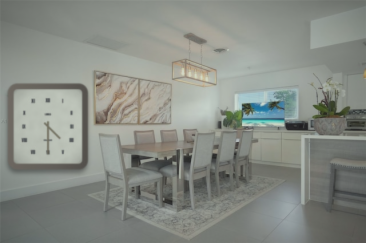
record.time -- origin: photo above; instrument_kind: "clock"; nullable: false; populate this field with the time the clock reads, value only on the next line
4:30
